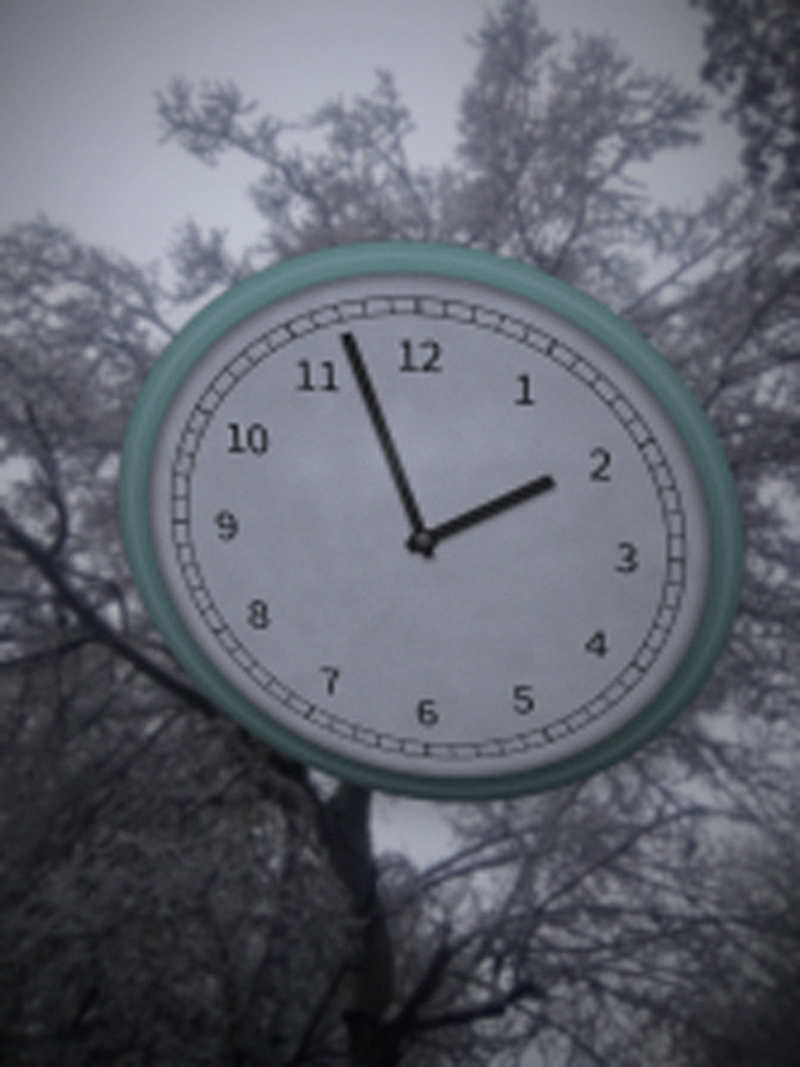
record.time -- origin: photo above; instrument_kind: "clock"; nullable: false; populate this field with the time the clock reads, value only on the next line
1:57
